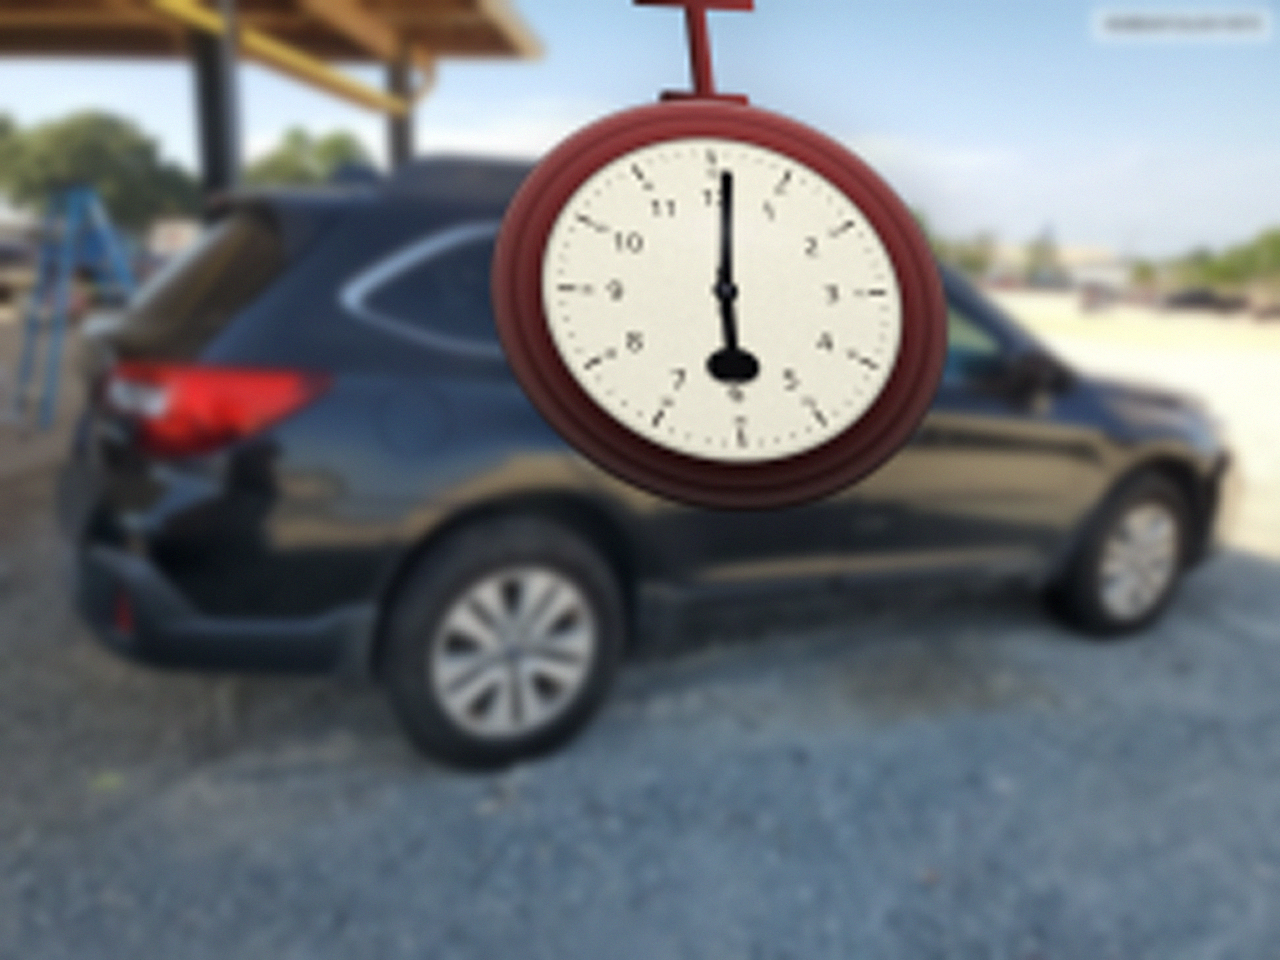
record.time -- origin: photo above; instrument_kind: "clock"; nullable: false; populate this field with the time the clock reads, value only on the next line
6:01
